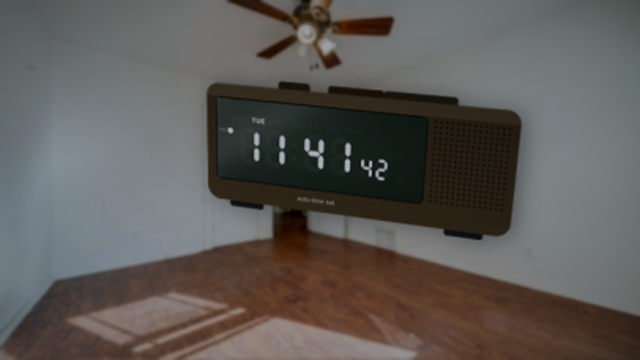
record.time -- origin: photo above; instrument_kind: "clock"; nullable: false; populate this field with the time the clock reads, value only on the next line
11:41:42
